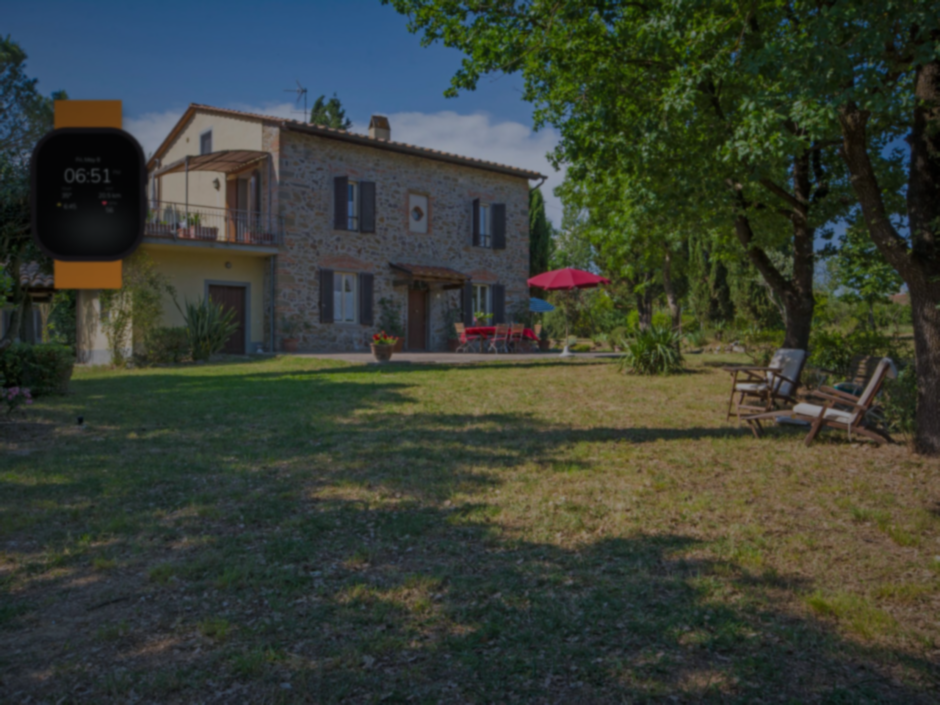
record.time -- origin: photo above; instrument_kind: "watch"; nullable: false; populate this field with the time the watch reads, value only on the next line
6:51
